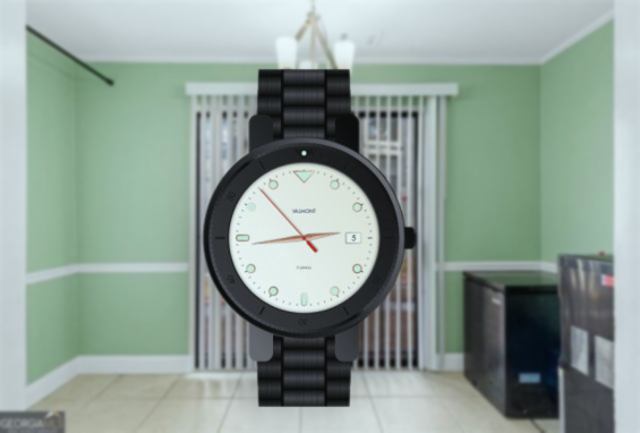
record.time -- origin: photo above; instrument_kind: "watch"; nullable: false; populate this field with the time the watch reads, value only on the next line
2:43:53
